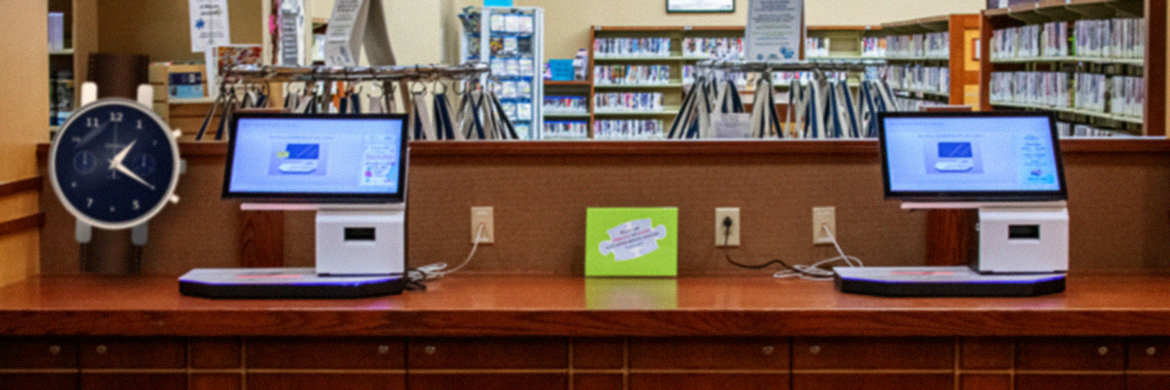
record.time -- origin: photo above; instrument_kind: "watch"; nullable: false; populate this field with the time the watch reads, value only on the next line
1:20
